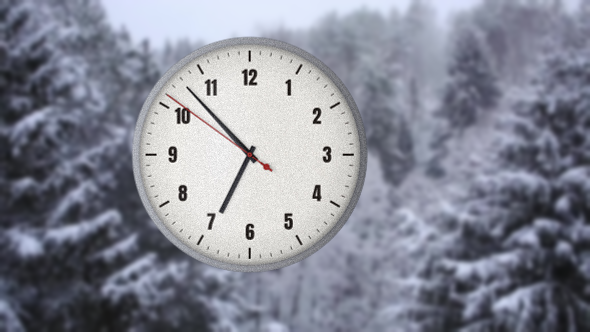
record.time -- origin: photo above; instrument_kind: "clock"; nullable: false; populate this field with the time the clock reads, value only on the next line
6:52:51
